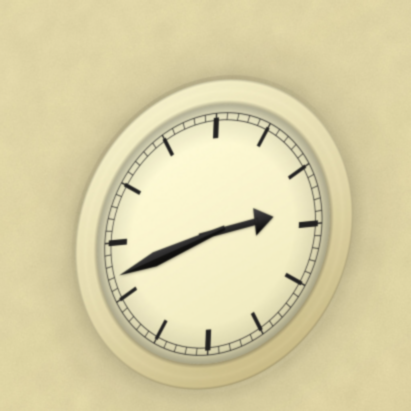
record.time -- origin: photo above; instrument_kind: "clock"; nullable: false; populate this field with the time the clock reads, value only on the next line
2:42
